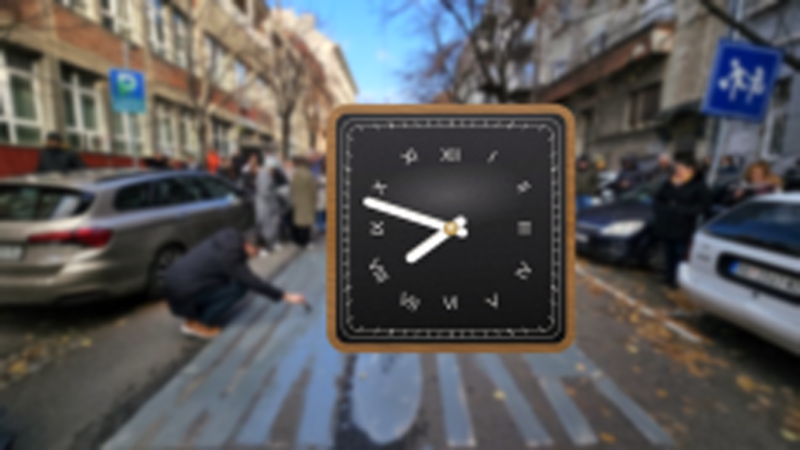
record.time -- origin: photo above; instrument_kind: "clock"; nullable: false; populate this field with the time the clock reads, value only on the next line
7:48
